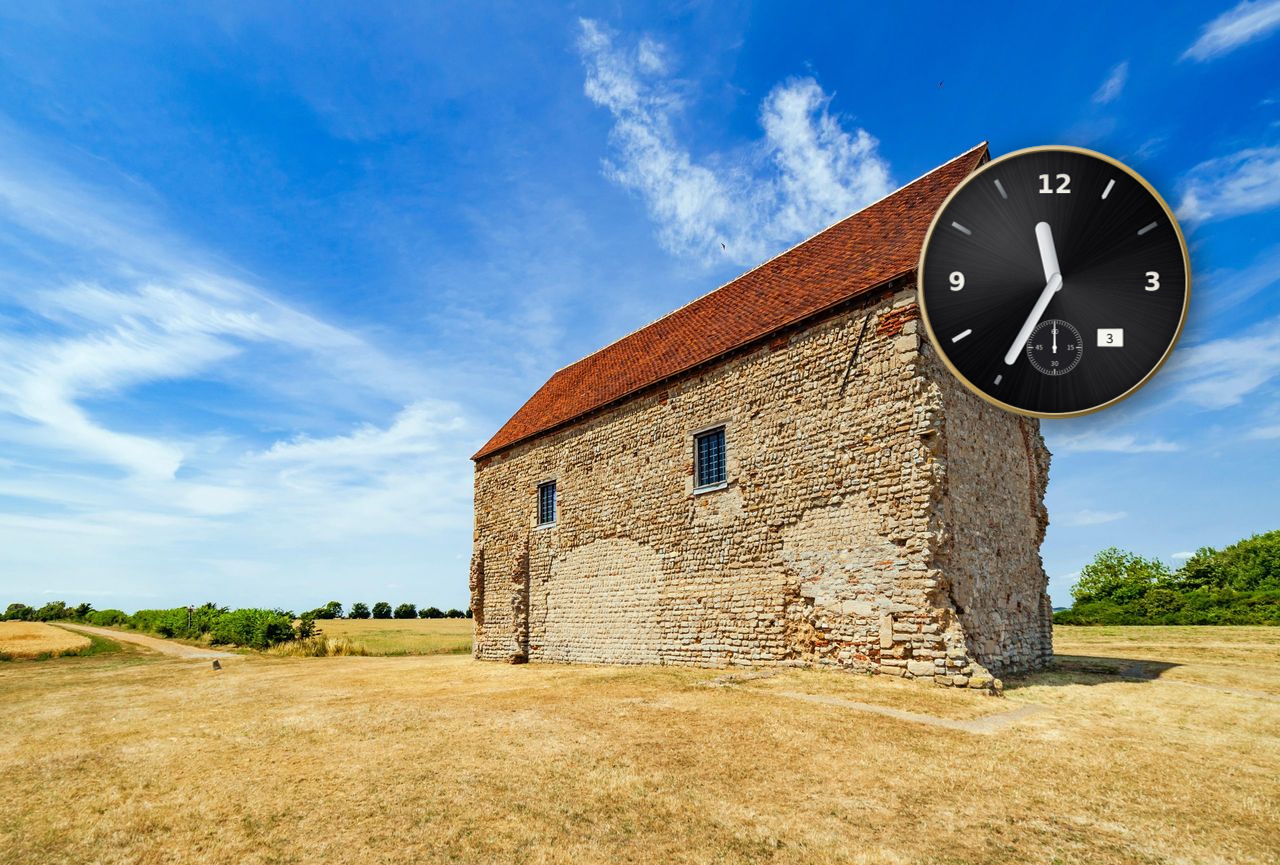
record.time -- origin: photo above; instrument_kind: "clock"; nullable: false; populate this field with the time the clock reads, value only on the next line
11:35
